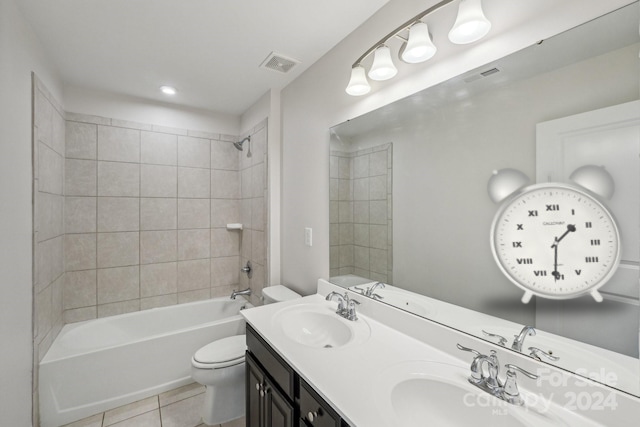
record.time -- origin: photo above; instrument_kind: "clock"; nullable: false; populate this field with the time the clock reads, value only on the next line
1:31
